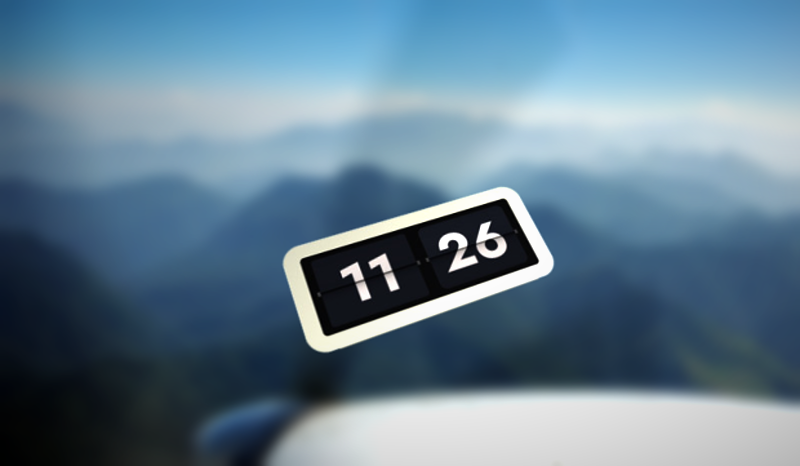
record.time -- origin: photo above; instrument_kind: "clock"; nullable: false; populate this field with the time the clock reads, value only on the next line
11:26
